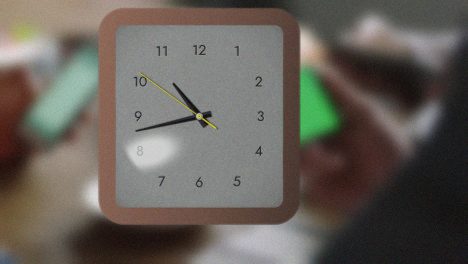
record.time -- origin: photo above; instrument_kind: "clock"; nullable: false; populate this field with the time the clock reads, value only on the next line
10:42:51
